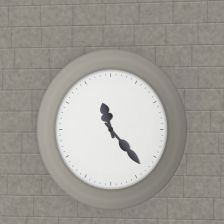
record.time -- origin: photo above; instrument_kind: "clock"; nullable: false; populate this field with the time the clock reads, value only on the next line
11:23
